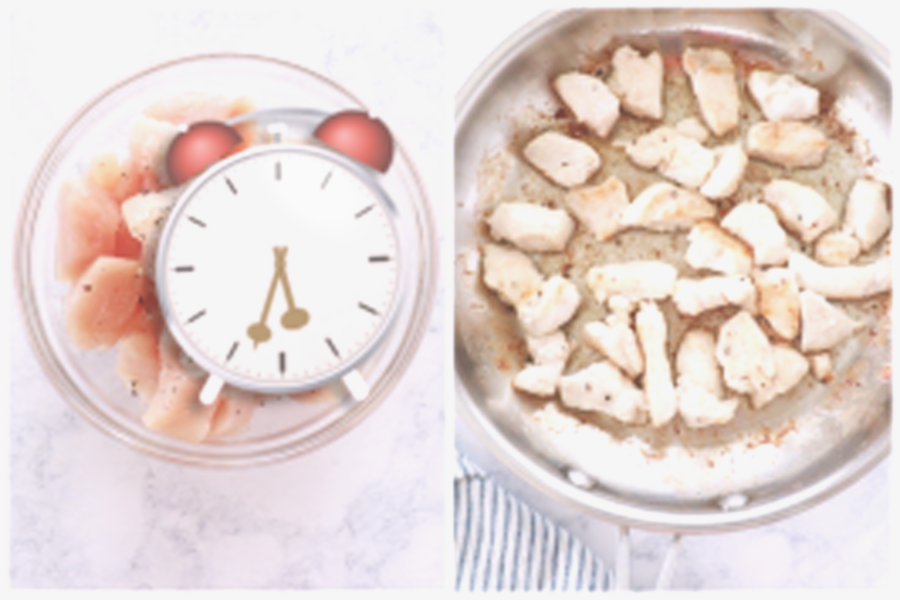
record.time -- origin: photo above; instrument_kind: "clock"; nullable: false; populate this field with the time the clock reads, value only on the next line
5:33
